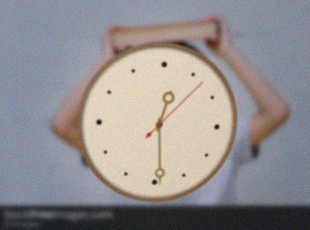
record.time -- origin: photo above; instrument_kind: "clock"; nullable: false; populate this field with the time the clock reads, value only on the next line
12:29:07
